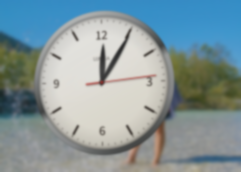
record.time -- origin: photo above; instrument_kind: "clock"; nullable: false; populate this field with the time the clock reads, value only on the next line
12:05:14
